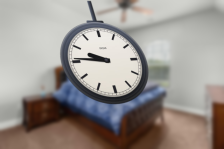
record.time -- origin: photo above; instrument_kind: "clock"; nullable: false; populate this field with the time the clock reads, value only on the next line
9:46
